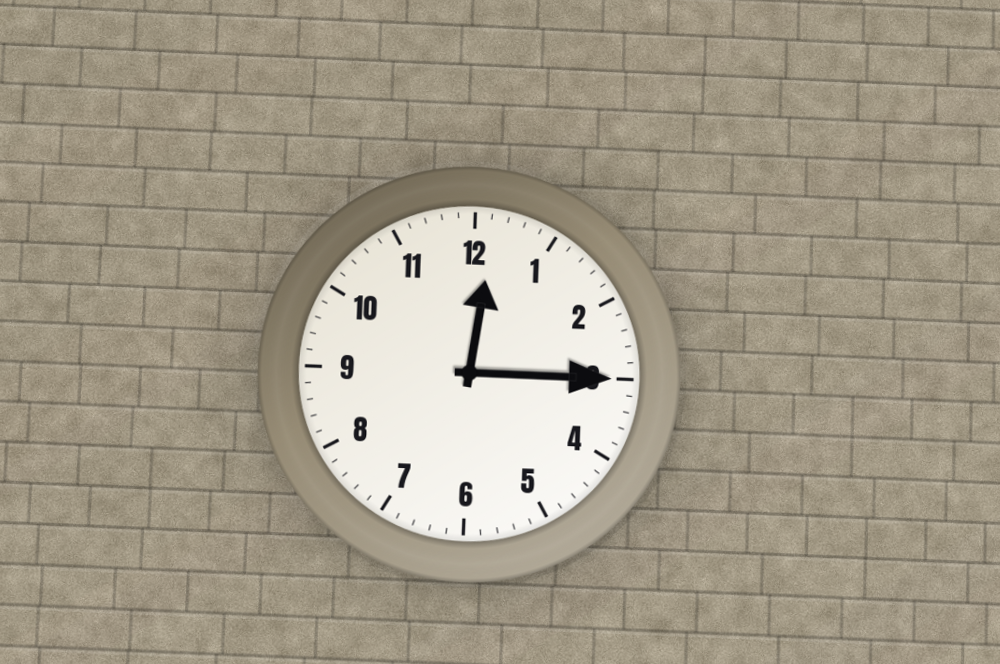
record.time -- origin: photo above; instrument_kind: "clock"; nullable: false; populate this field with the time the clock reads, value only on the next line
12:15
